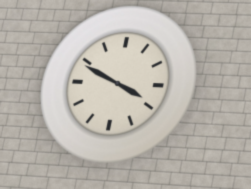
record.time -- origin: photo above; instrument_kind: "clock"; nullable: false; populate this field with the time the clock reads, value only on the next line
3:49
